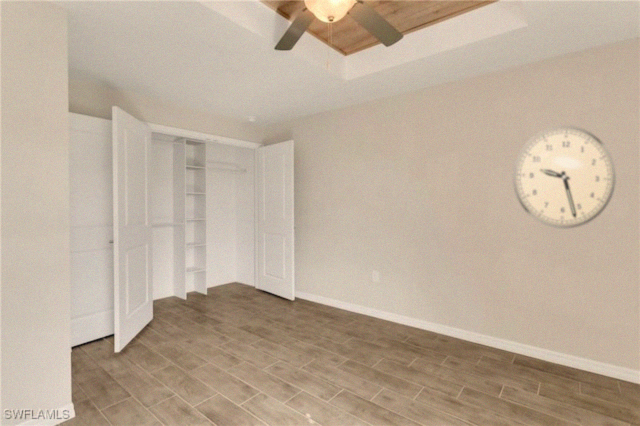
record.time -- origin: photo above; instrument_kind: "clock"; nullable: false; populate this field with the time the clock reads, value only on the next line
9:27
